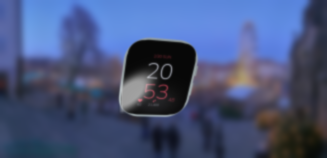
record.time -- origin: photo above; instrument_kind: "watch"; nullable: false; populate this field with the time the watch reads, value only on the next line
20:53
